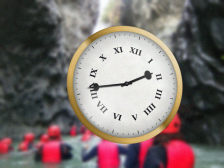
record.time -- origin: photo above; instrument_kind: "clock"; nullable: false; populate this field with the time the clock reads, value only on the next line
1:41
